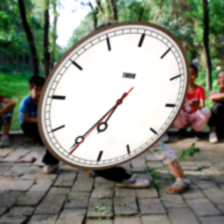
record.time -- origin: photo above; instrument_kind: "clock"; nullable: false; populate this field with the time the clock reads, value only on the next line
6:35:35
